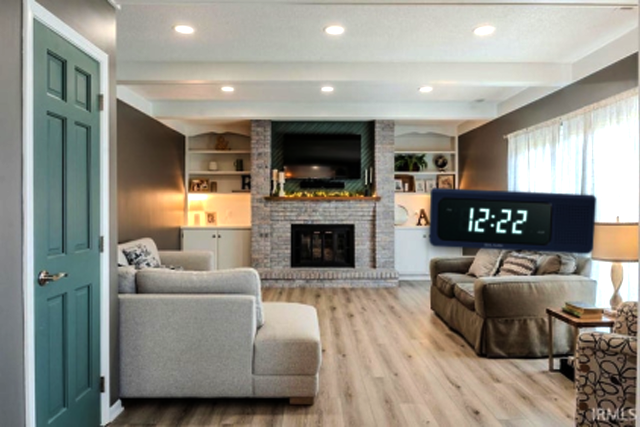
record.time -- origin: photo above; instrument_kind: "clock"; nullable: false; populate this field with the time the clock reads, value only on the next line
12:22
